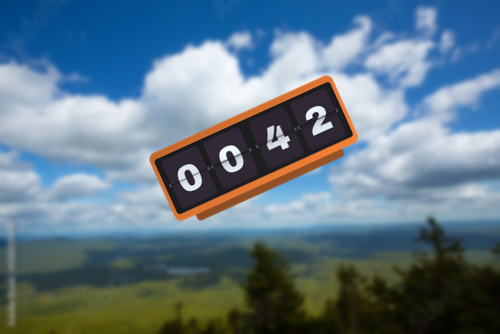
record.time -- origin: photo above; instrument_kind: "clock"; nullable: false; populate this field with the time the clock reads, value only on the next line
0:42
